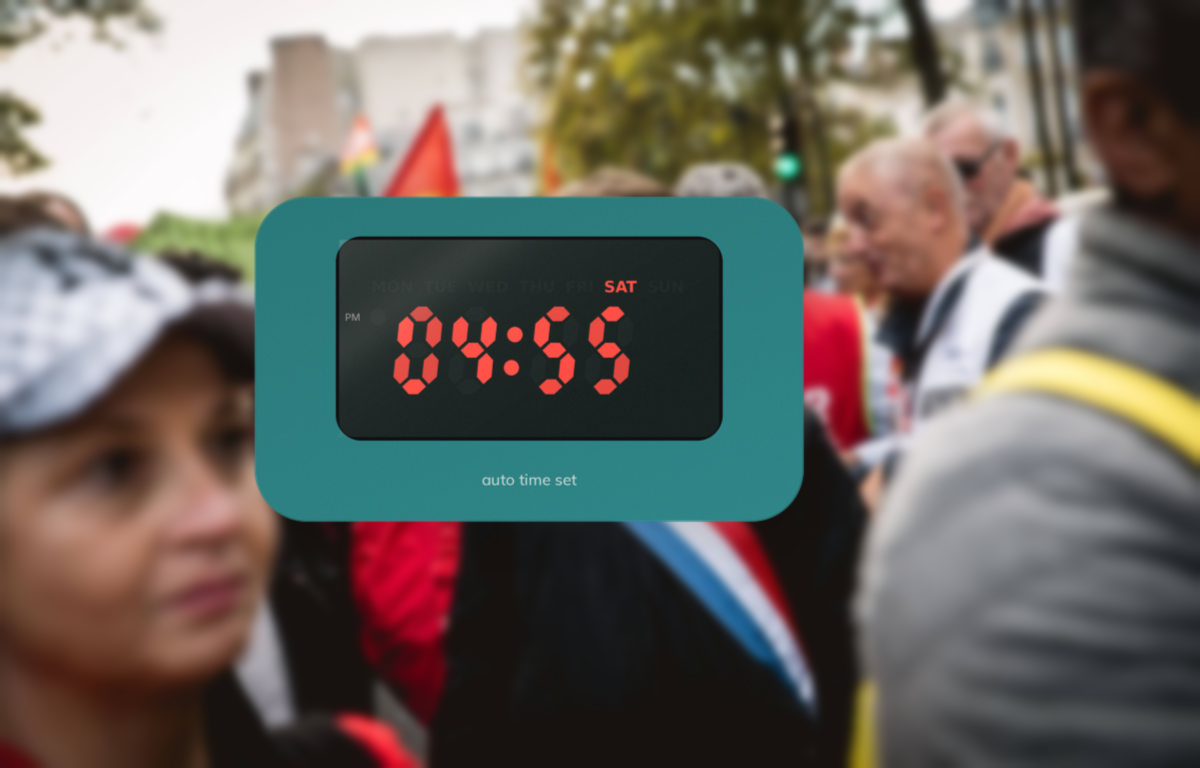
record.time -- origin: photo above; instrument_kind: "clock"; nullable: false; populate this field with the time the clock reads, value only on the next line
4:55
